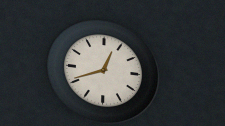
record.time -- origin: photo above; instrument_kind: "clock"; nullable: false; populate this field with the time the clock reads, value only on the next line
12:41
